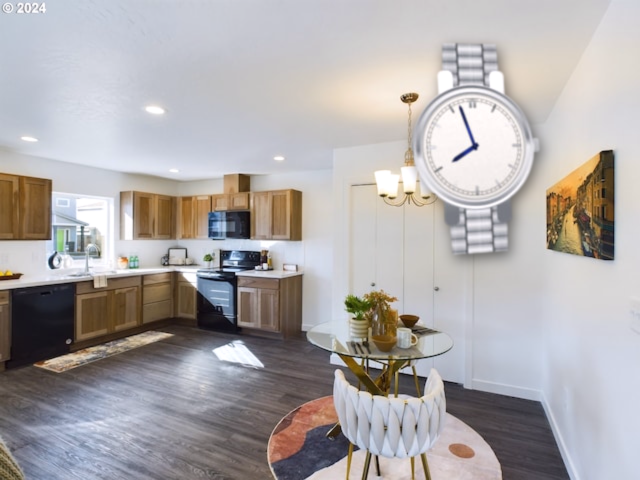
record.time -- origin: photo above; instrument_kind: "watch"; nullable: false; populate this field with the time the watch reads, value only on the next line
7:57
